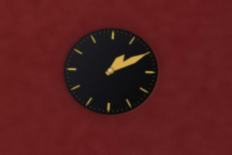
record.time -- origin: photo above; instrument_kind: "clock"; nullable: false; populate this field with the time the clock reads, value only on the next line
1:10
